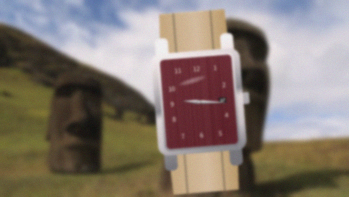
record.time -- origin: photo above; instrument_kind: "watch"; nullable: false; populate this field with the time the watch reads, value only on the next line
9:16
